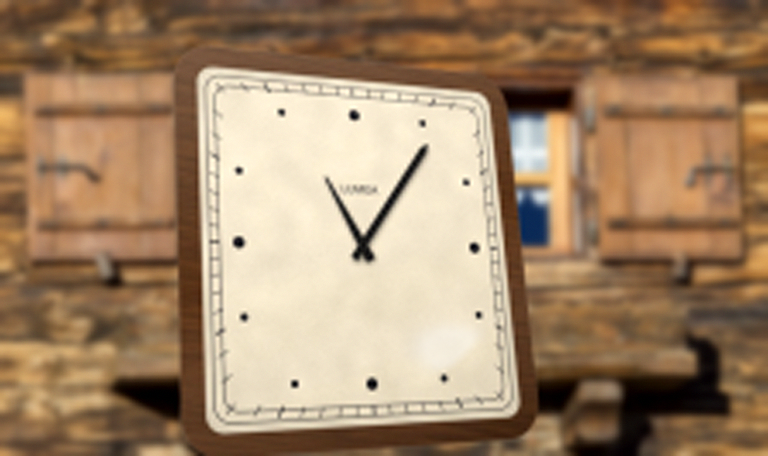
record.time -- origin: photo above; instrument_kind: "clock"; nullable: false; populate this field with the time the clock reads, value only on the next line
11:06
